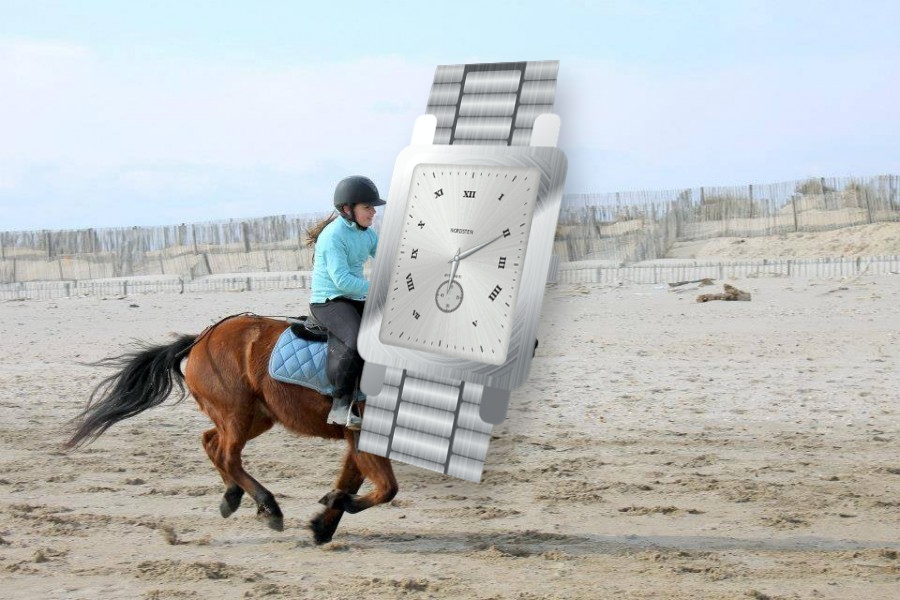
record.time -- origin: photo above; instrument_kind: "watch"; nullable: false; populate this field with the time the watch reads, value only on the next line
6:10
